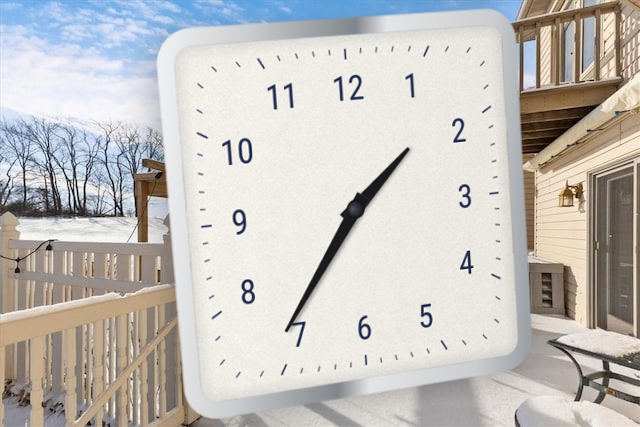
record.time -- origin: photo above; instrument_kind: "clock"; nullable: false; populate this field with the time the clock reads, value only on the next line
1:36
